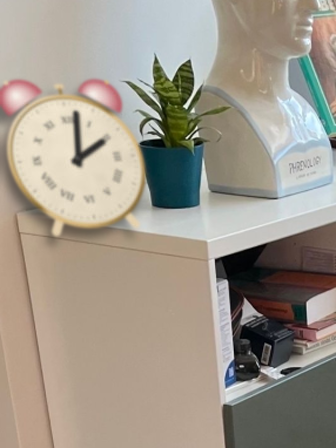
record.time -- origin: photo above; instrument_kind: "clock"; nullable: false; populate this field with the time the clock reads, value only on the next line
2:02
